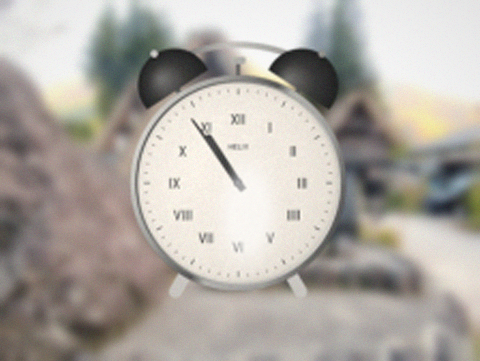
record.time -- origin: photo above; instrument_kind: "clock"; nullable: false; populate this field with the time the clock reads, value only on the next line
10:54
